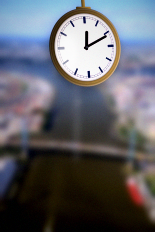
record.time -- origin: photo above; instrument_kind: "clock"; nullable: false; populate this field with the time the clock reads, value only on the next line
12:11
